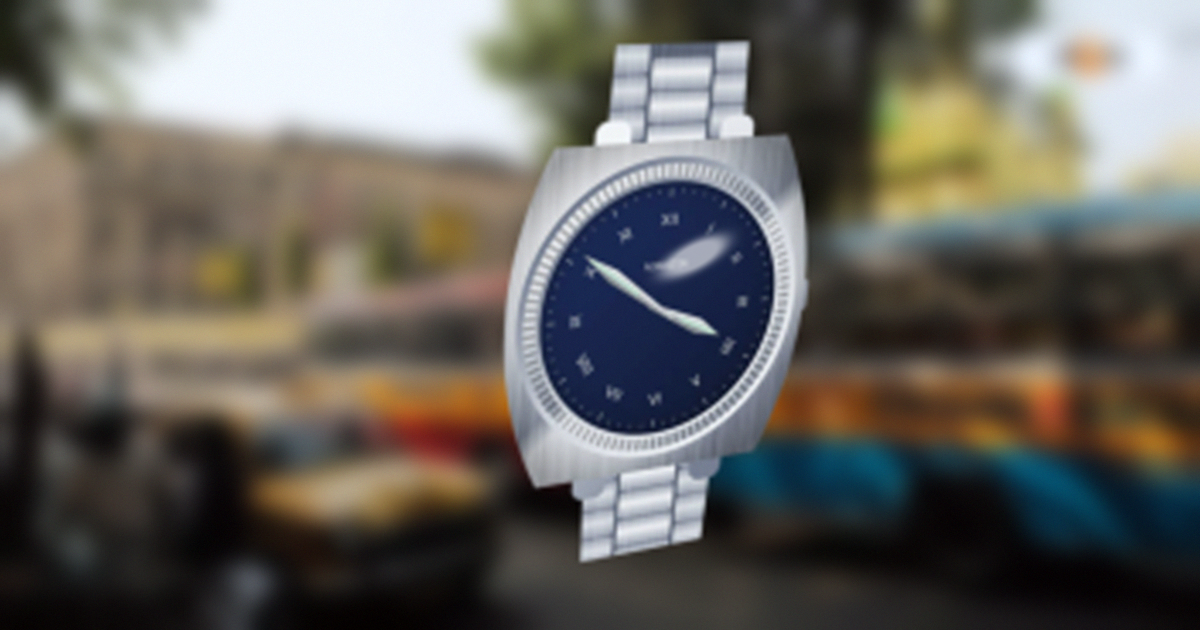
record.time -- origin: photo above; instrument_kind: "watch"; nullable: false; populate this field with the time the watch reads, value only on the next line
3:51
